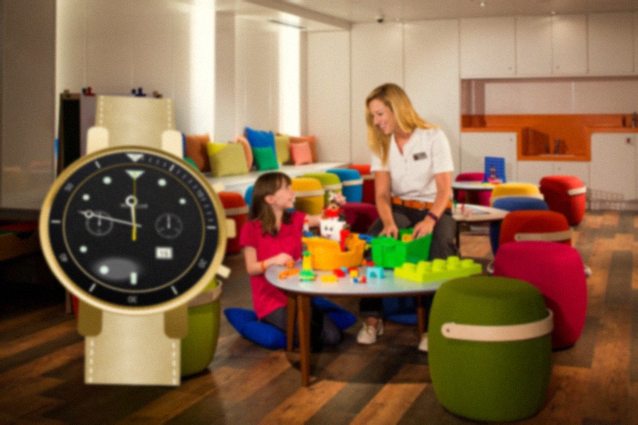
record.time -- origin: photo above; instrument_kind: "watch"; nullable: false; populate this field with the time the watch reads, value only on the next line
11:47
